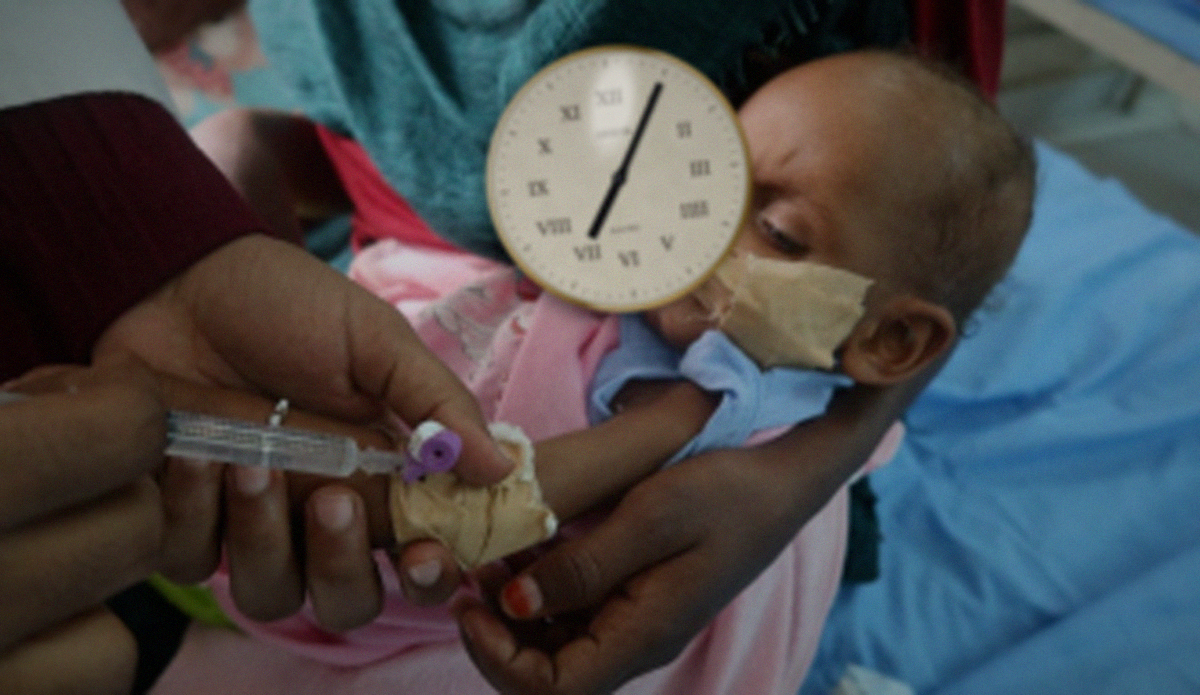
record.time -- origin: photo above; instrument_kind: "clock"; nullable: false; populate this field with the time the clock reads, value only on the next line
7:05
